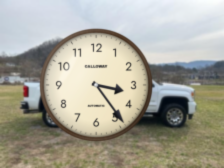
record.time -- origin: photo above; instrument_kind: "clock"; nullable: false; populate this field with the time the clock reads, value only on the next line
3:24
